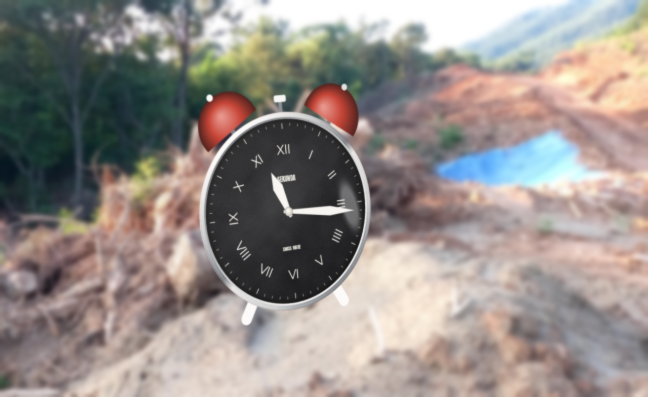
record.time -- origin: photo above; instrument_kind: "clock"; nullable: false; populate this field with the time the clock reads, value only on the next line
11:16
